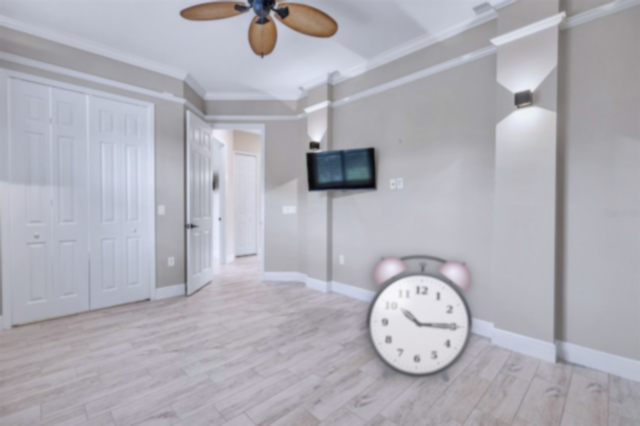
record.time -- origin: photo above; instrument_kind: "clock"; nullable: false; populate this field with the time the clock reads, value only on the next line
10:15
